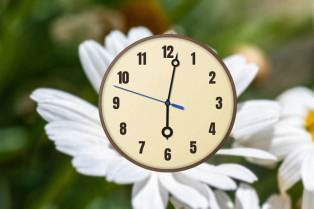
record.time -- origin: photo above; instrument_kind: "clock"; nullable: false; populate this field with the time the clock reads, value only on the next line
6:01:48
